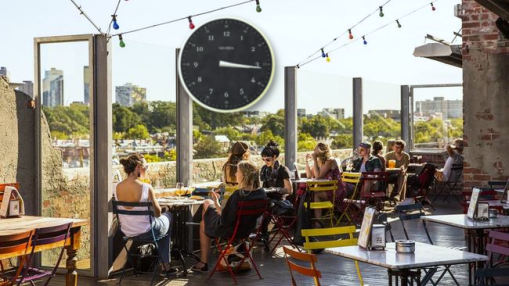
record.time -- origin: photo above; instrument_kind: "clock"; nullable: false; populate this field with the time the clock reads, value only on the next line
3:16
